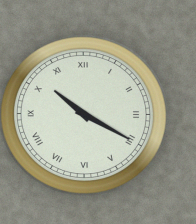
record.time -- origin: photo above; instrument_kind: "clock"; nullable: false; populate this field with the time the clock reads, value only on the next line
10:20
